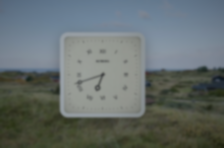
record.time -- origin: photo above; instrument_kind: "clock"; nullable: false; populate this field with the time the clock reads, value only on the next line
6:42
